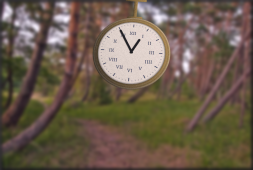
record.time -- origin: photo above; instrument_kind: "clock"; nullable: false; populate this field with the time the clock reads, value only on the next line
12:55
